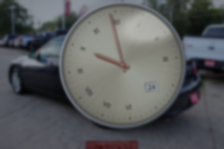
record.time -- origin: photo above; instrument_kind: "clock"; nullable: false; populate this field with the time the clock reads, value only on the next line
9:59
